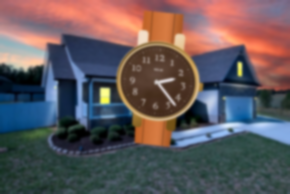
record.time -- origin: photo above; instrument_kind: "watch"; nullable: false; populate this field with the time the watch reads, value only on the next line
2:23
